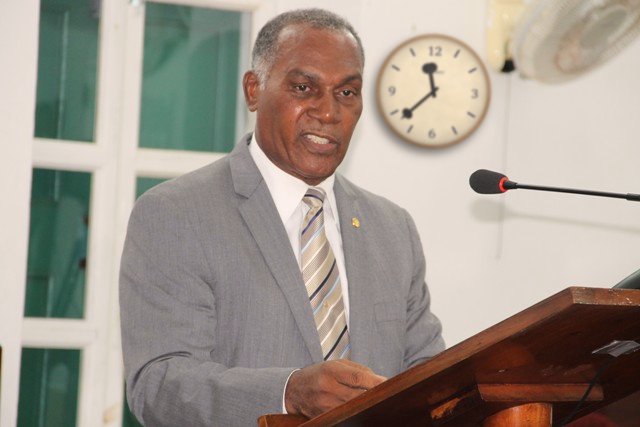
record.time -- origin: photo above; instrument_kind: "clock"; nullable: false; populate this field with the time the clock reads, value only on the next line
11:38
